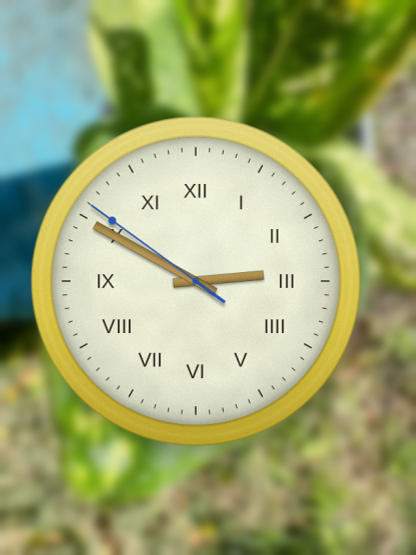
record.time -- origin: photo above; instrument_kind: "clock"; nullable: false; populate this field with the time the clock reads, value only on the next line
2:49:51
